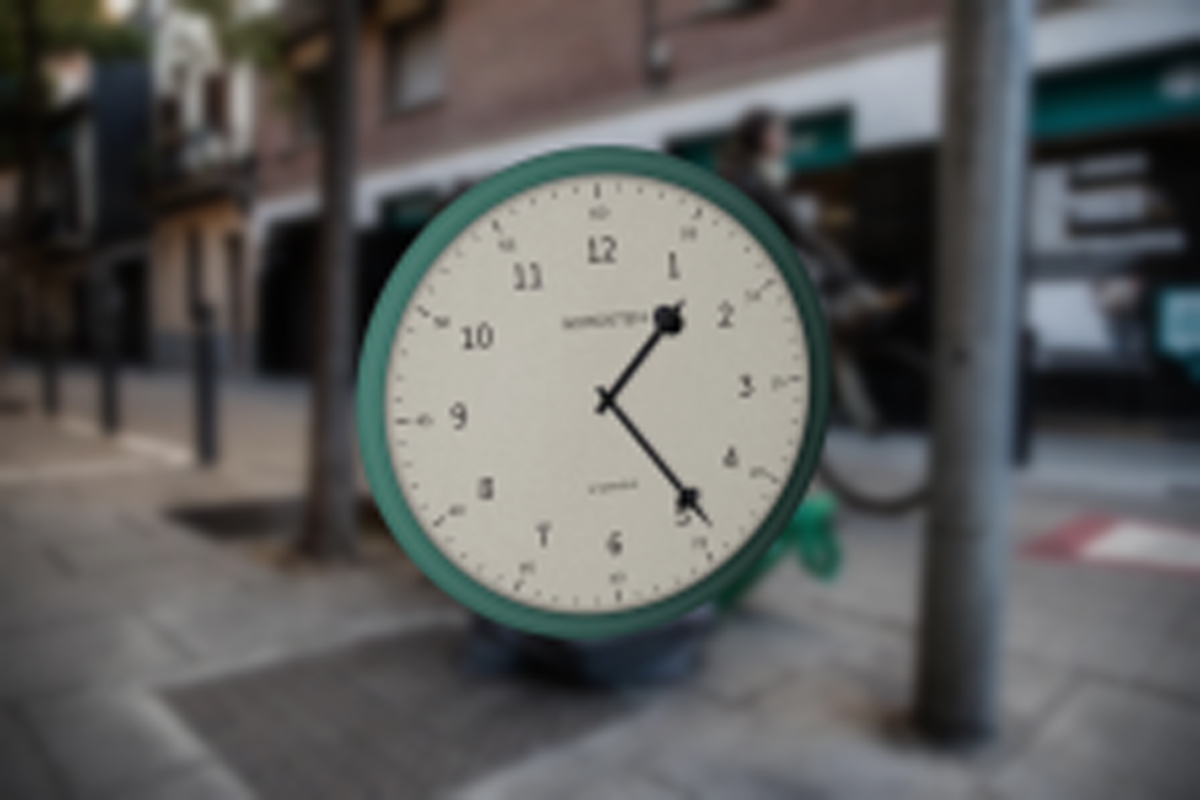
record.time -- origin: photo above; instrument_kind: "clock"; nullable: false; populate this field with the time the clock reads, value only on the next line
1:24
